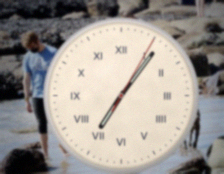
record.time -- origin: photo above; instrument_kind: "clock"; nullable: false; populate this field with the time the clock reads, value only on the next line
7:06:05
